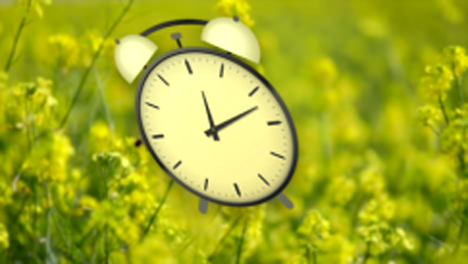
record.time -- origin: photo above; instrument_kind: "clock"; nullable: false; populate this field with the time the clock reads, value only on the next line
12:12
